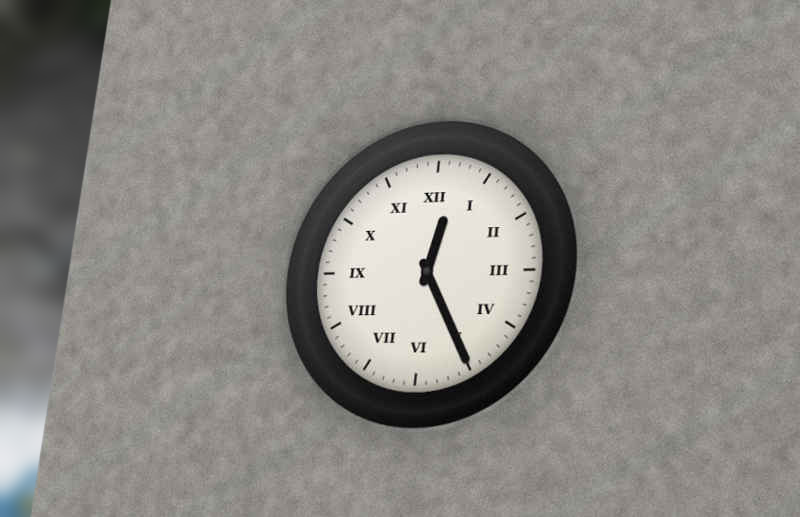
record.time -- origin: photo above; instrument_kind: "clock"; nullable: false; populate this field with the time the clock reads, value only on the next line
12:25
